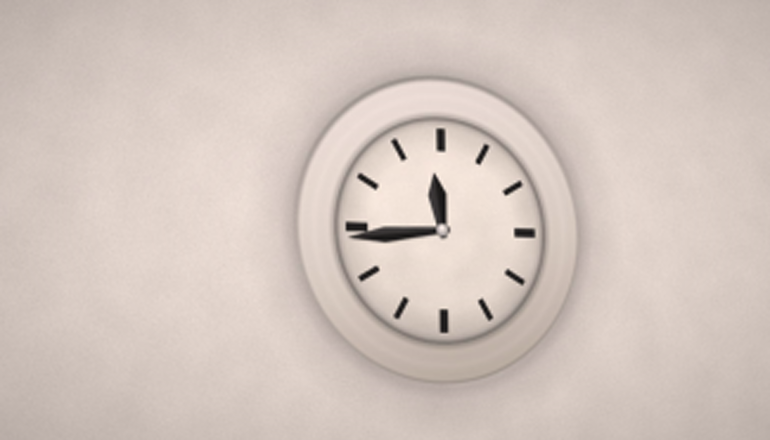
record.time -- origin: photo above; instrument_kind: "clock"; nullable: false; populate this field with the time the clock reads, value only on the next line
11:44
